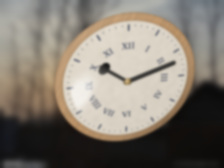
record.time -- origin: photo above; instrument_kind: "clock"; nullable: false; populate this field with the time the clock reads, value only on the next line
10:12
